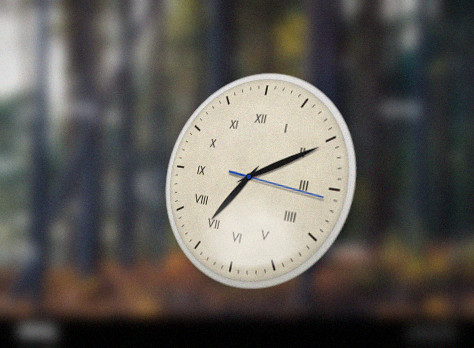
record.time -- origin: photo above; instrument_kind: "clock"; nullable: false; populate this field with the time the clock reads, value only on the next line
7:10:16
